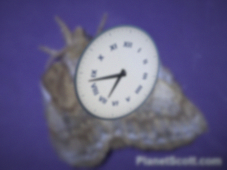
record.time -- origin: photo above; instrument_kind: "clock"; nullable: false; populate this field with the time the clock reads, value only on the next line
6:43
